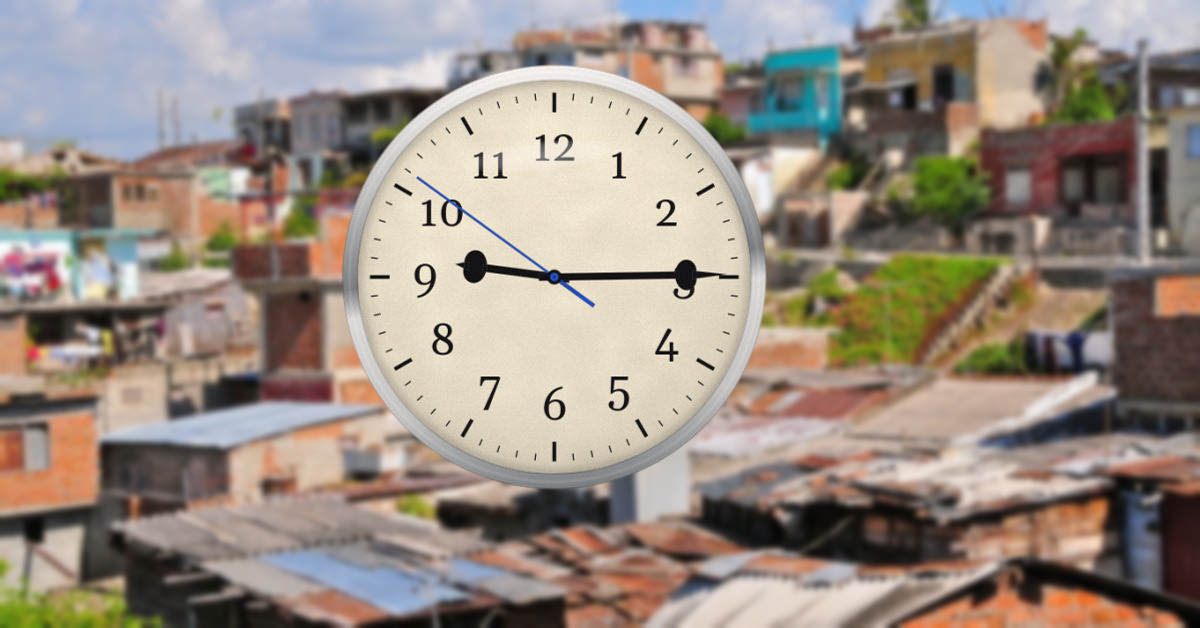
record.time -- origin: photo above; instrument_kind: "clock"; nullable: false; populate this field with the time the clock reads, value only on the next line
9:14:51
